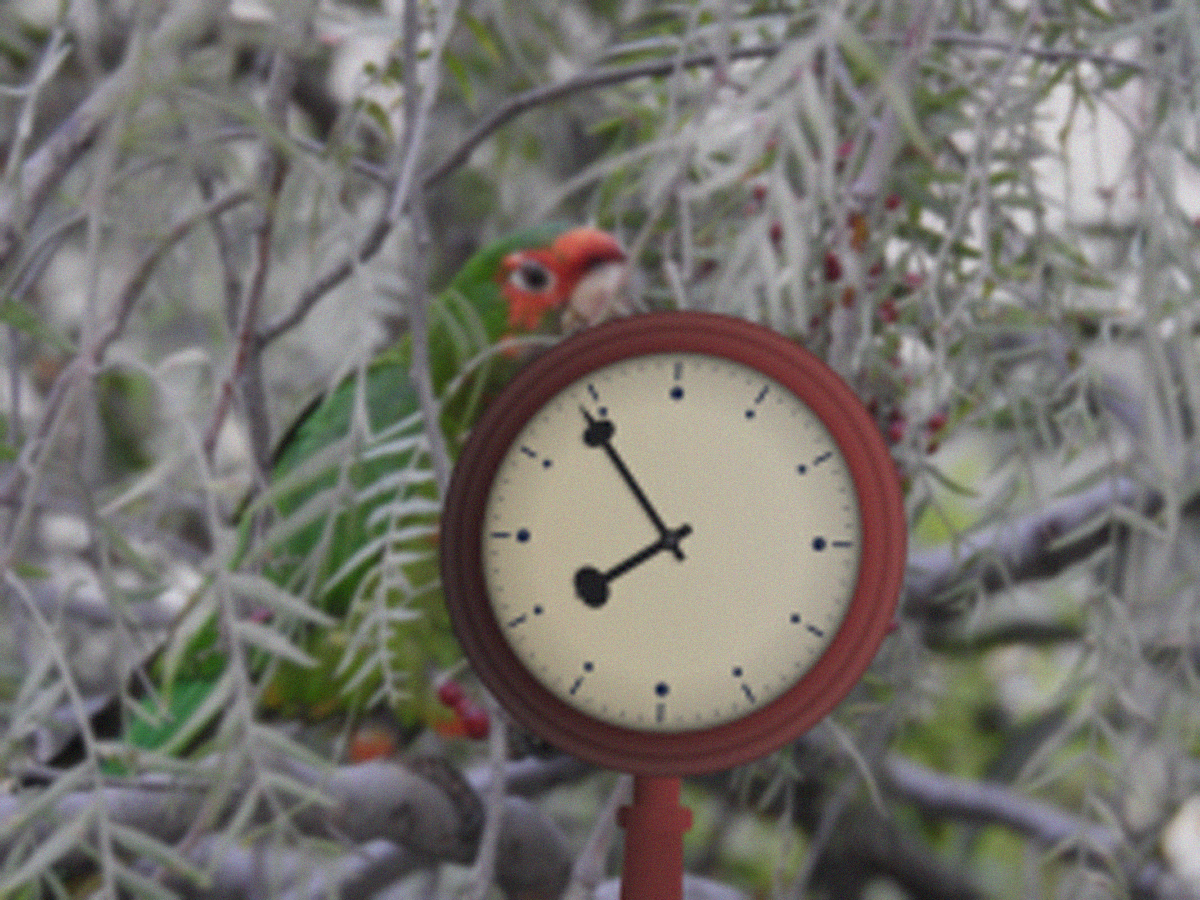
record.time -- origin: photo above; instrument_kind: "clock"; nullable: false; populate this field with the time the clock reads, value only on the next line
7:54
